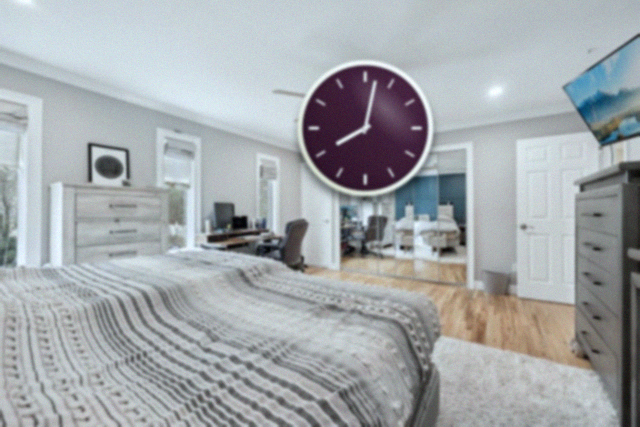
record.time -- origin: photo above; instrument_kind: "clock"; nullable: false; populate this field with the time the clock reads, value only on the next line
8:02
